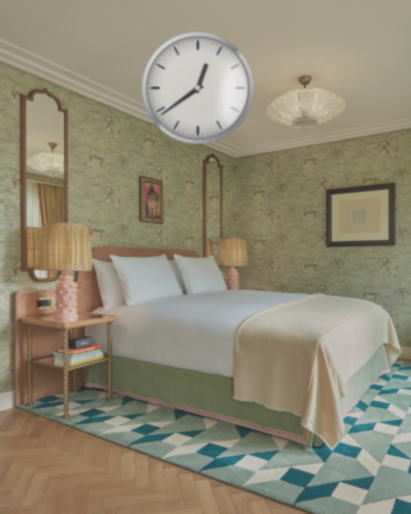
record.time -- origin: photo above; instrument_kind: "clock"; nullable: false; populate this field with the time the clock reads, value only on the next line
12:39
